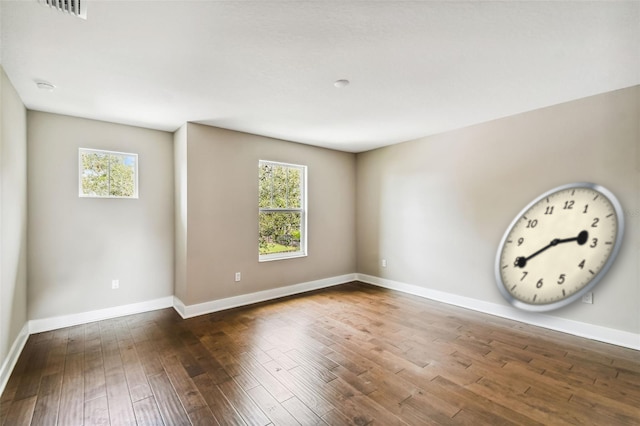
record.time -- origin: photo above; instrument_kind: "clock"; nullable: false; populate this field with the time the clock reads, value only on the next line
2:39
